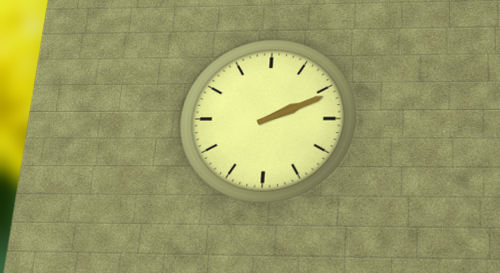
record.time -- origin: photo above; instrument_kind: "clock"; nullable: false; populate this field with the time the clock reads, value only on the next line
2:11
